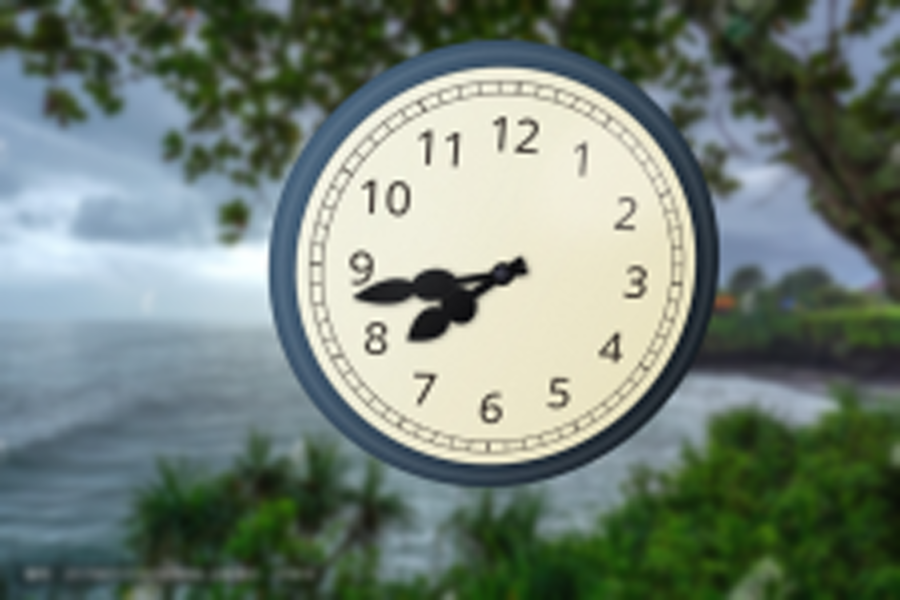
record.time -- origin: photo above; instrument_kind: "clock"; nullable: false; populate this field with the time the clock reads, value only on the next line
7:43
